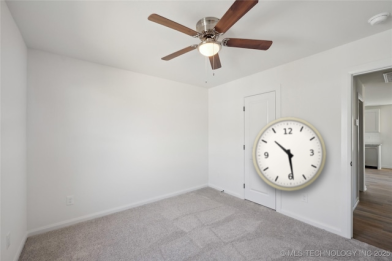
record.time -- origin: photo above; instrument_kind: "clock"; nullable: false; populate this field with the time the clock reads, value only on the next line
10:29
